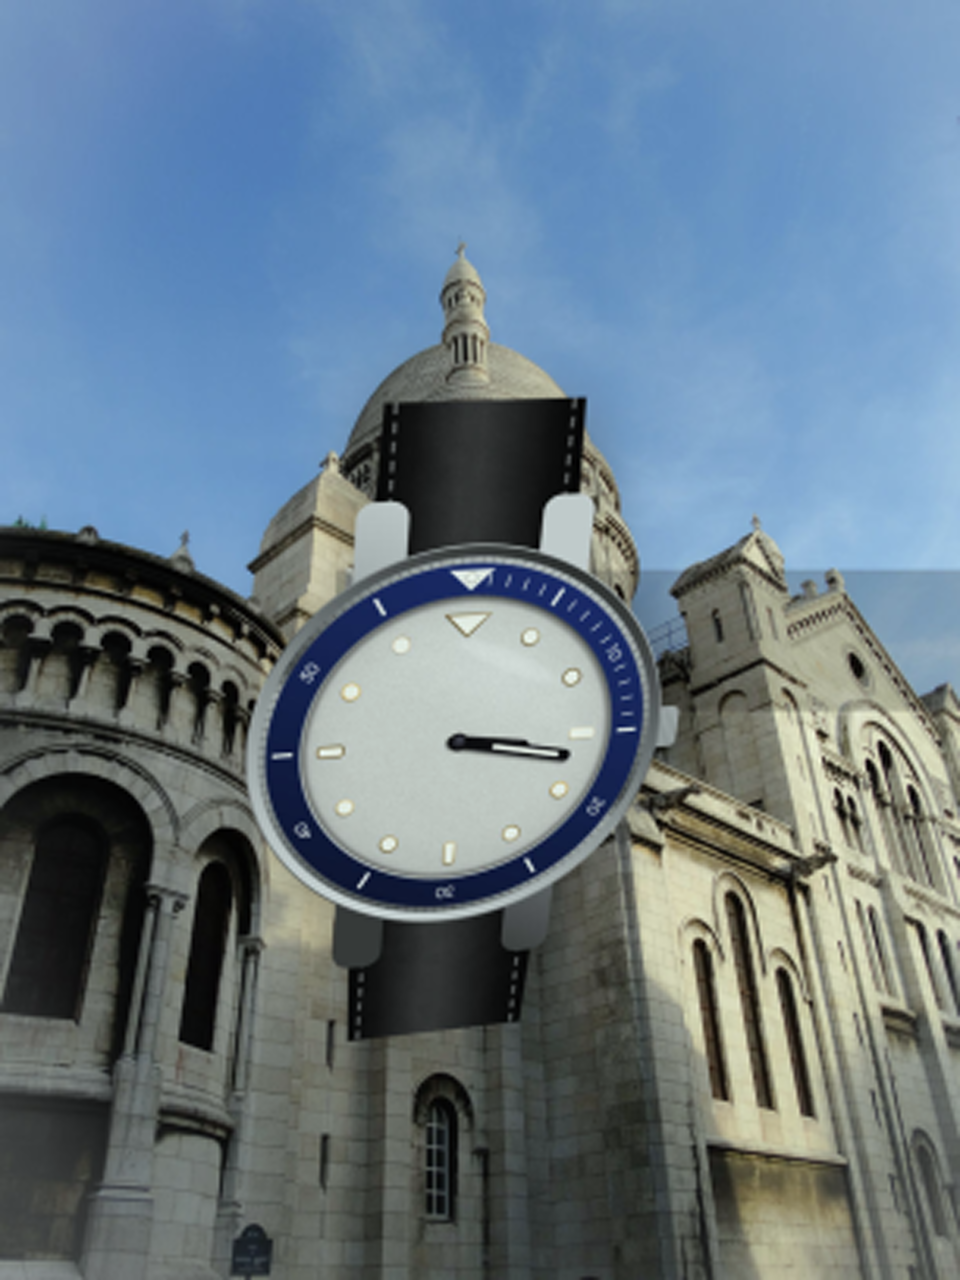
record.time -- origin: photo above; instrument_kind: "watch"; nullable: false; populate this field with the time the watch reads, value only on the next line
3:17
